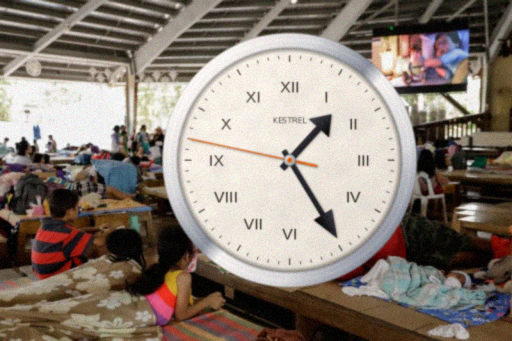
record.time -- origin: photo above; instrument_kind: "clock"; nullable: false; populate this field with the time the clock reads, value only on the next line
1:24:47
